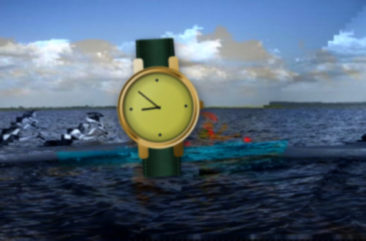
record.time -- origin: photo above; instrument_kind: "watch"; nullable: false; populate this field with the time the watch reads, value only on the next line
8:52
